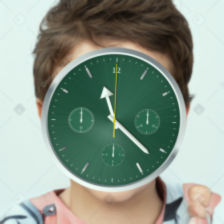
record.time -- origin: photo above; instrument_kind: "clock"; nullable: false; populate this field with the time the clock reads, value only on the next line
11:22
